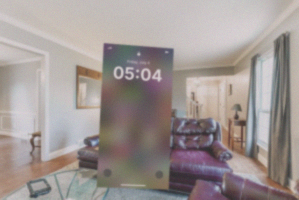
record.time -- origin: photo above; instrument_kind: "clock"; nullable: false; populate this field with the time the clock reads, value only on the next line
5:04
